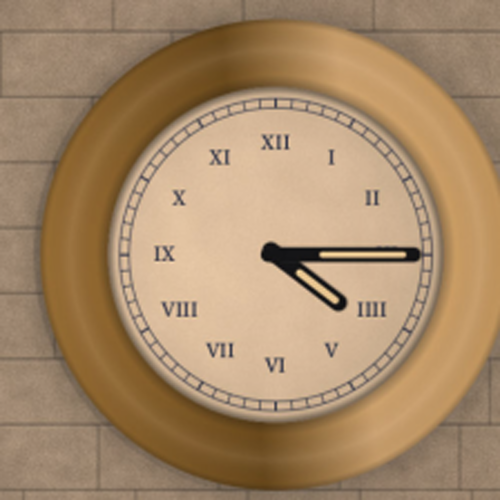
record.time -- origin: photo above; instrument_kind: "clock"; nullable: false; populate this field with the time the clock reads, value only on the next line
4:15
